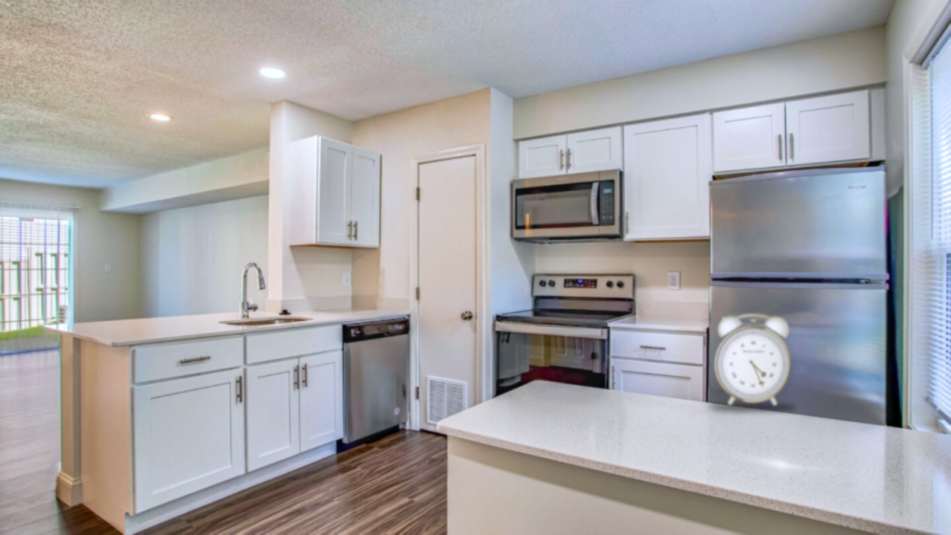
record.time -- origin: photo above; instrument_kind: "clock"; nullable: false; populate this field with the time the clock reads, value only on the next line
4:26
